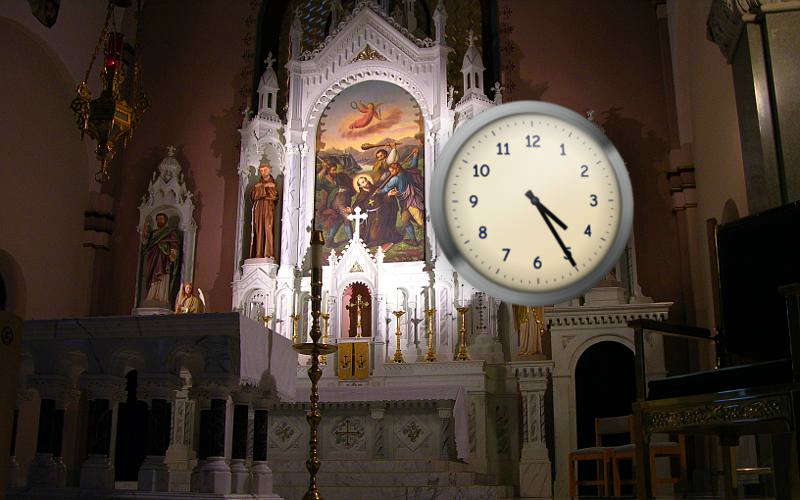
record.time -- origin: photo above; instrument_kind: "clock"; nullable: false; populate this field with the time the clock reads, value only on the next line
4:25
